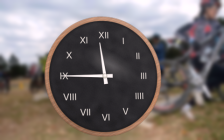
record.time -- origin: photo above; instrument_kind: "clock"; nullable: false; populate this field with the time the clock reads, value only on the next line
11:45
